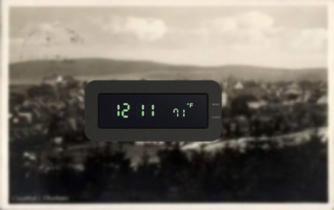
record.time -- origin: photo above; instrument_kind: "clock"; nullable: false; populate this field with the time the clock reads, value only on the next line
12:11
